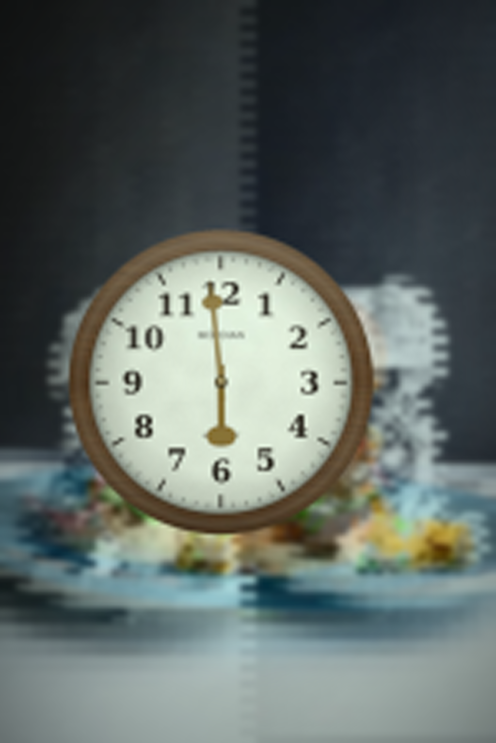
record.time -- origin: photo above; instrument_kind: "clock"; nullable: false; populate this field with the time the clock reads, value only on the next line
5:59
